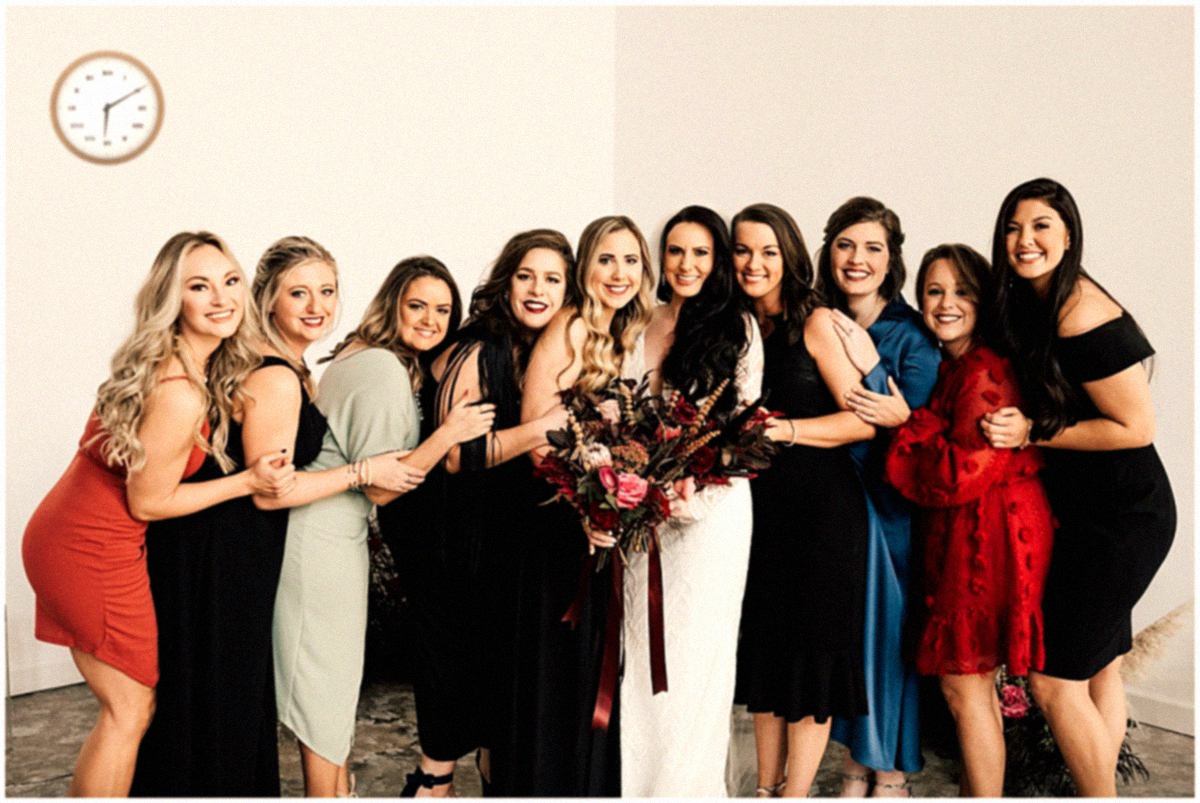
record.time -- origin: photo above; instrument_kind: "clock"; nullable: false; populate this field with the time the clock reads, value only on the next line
6:10
